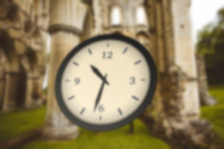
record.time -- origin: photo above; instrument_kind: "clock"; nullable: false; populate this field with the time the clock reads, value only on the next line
10:32
